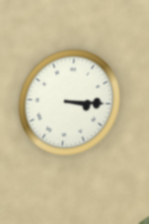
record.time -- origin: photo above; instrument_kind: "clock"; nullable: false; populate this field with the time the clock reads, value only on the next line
3:15
